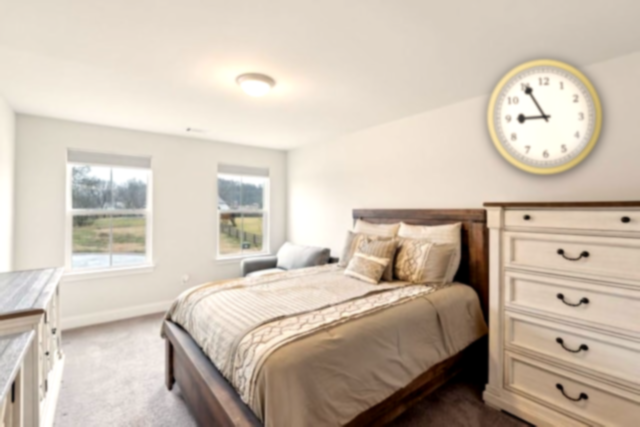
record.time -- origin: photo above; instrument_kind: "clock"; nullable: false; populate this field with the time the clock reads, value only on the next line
8:55
